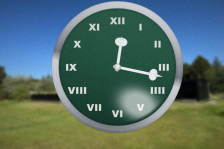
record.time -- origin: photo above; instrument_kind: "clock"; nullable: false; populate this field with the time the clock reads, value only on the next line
12:17
